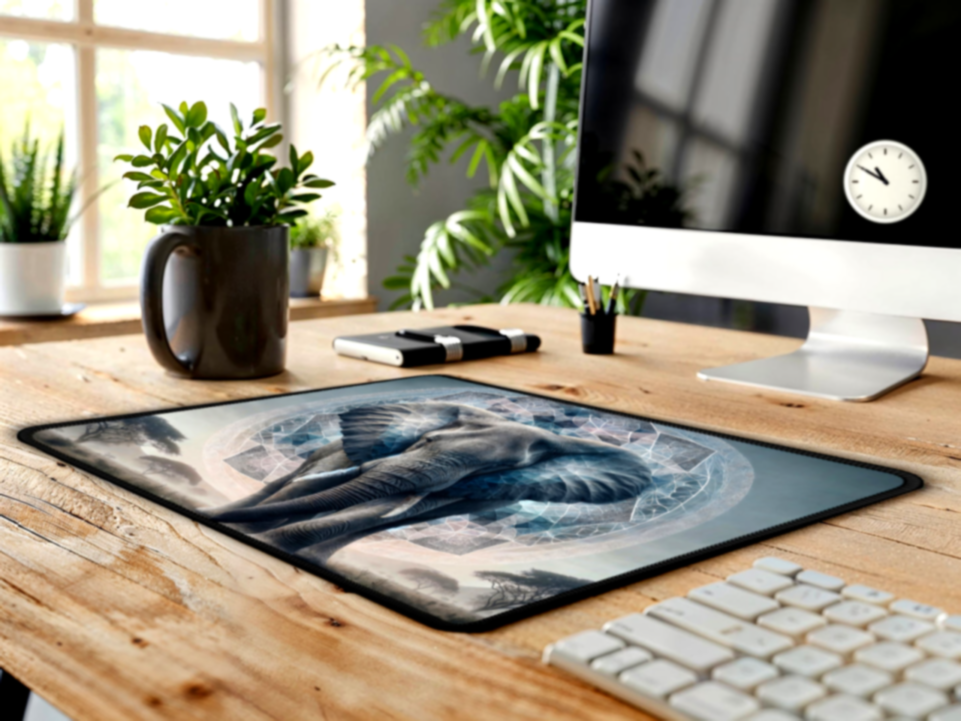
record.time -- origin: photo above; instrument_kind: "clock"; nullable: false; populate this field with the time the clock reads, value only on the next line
10:50
